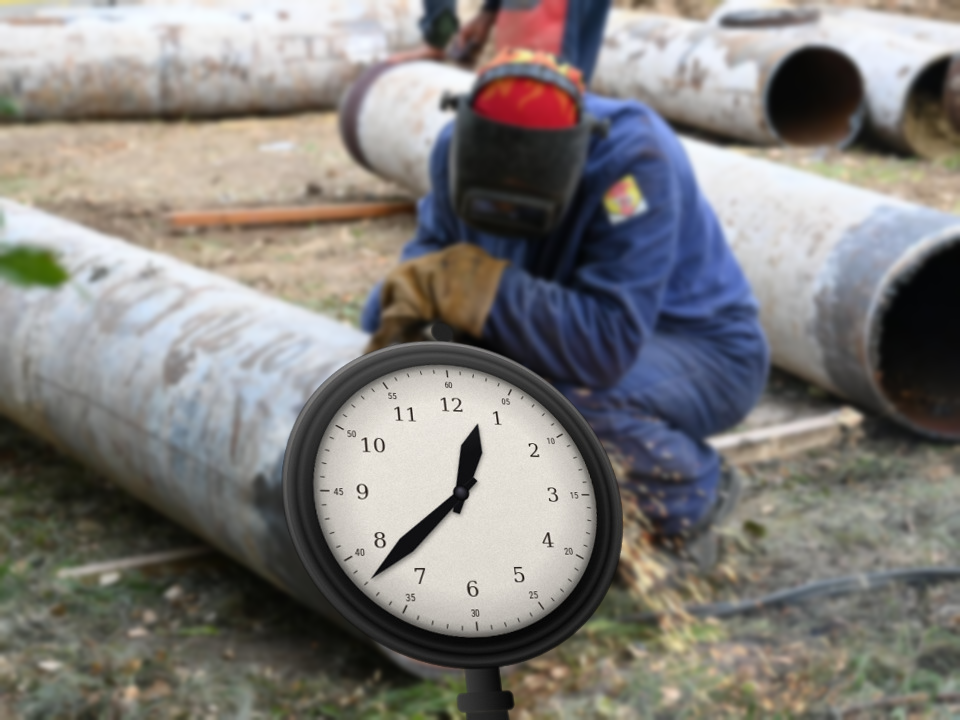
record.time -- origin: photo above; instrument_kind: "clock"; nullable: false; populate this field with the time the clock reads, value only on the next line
12:38
